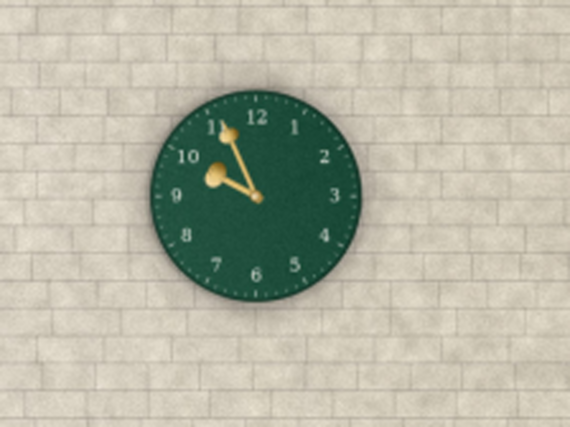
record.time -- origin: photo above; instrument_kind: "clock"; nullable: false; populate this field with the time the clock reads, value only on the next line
9:56
